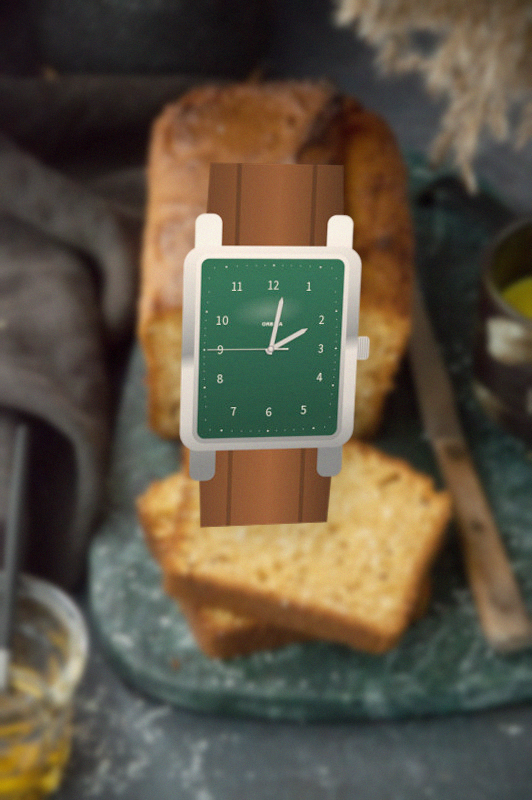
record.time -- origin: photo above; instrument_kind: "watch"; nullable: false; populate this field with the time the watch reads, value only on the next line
2:01:45
